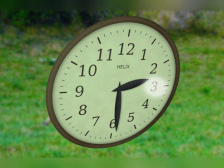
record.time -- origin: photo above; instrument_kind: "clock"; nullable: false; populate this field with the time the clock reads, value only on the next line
2:29
